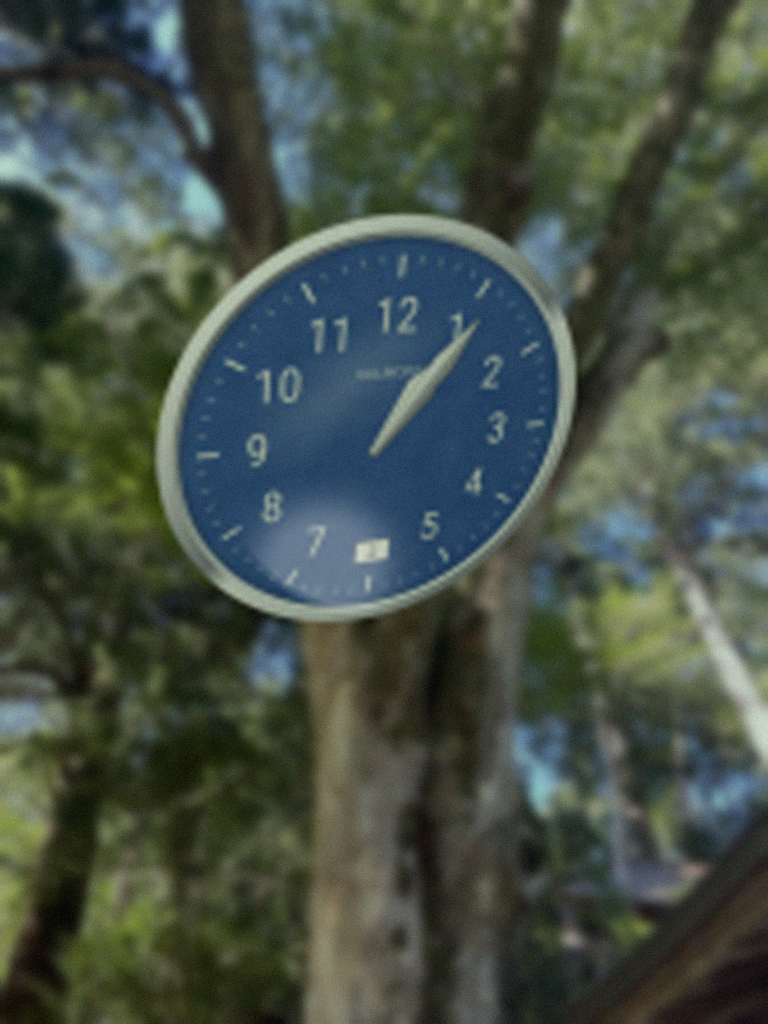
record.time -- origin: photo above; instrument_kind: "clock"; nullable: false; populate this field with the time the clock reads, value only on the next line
1:06
